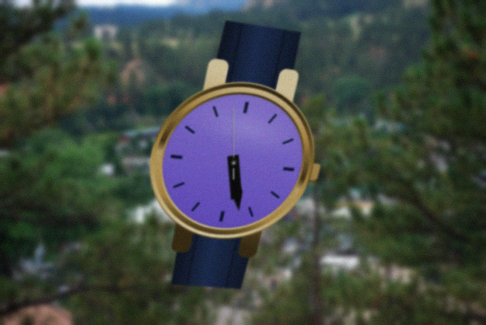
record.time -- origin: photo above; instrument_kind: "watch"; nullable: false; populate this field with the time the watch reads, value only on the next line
5:26:58
